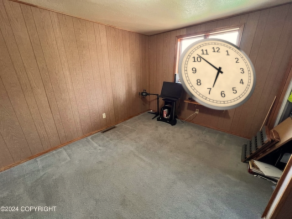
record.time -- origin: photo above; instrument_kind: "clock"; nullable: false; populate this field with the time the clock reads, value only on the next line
6:52
